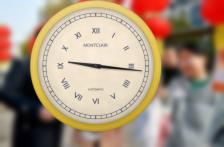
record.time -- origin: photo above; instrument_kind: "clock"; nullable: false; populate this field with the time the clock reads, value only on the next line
9:16
